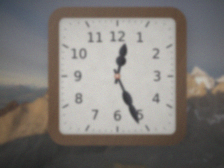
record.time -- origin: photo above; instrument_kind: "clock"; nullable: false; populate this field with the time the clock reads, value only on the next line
12:26
